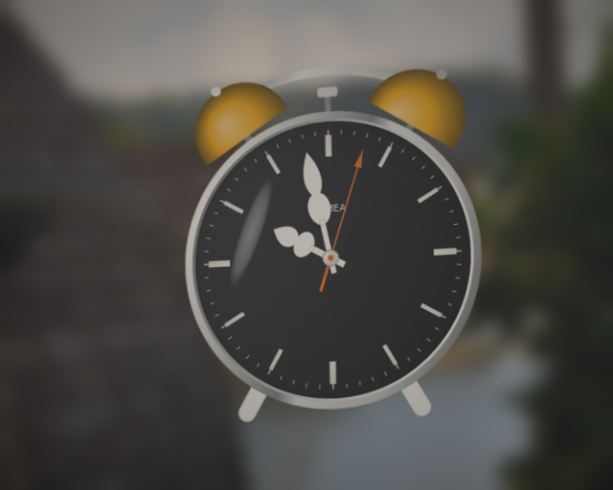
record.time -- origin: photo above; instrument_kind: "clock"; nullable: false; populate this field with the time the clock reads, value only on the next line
9:58:03
